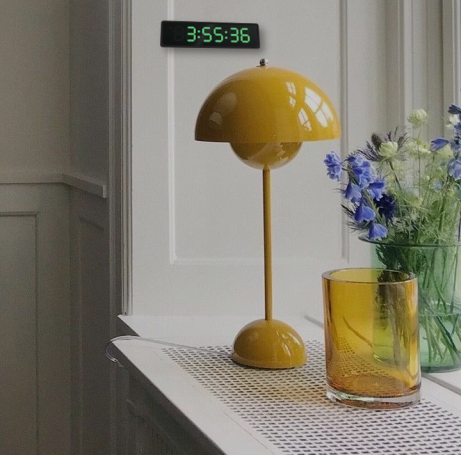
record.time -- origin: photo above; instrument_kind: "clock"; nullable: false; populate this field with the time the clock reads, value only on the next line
3:55:36
